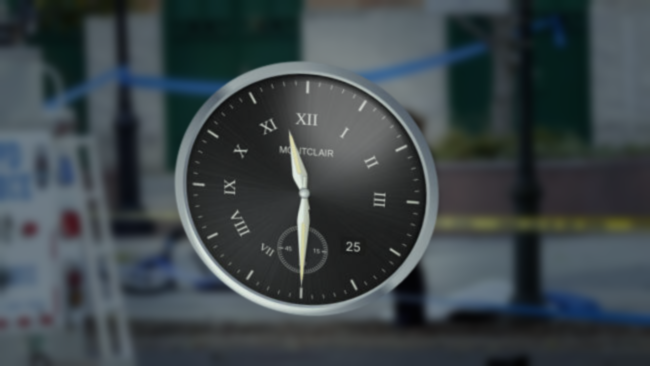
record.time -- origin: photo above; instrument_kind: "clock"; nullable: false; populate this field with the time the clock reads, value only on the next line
11:30
